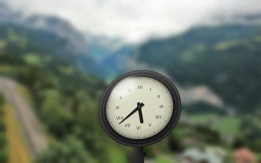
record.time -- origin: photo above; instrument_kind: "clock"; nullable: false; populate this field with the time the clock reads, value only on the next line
5:38
